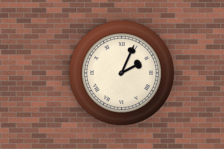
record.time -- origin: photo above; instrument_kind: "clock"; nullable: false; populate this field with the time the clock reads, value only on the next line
2:04
